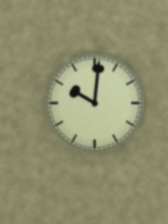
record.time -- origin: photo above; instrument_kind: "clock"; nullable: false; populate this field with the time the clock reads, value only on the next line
10:01
